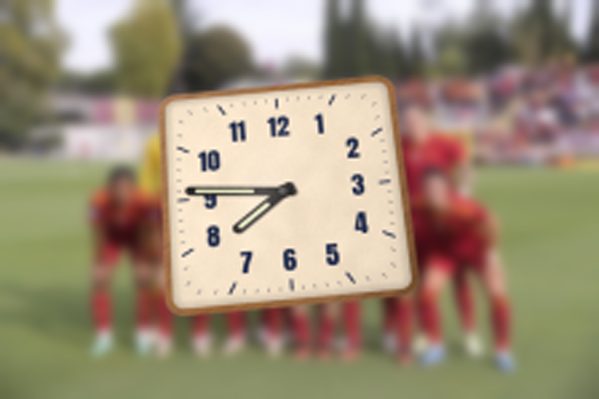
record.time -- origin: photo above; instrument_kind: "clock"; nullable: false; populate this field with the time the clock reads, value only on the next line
7:46
